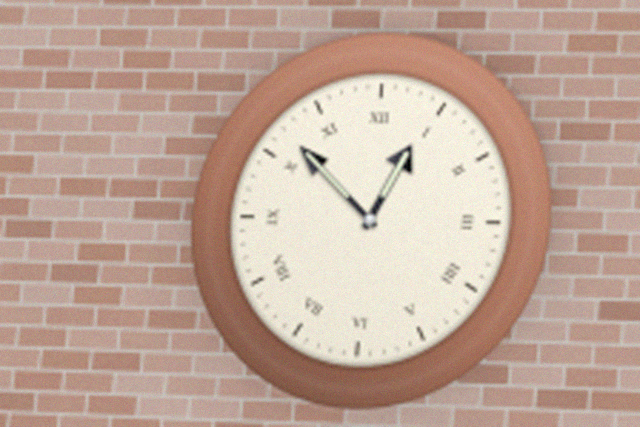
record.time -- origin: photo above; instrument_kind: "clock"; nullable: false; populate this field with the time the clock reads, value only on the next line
12:52
